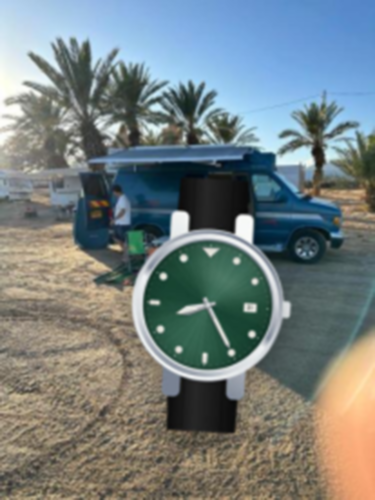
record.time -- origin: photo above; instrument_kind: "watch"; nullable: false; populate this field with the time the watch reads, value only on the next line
8:25
